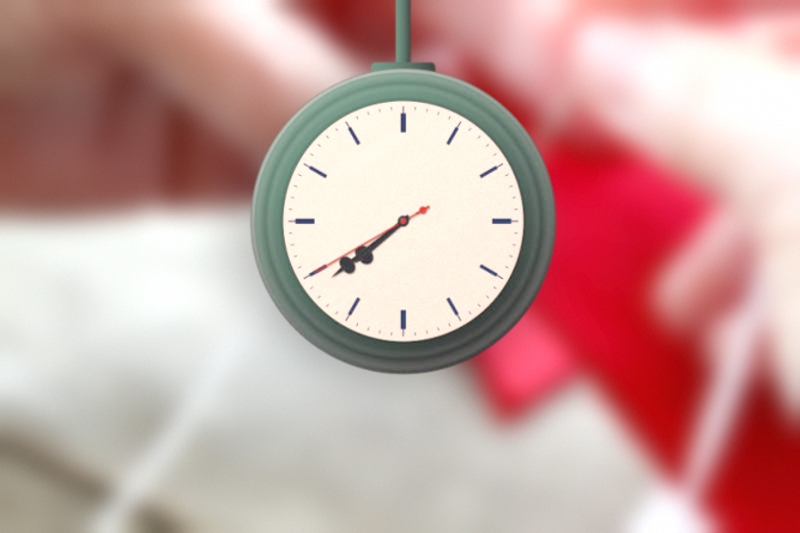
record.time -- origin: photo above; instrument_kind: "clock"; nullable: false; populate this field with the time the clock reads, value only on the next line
7:38:40
